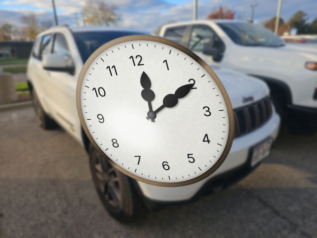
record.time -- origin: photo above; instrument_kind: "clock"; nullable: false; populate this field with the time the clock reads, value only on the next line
12:10
